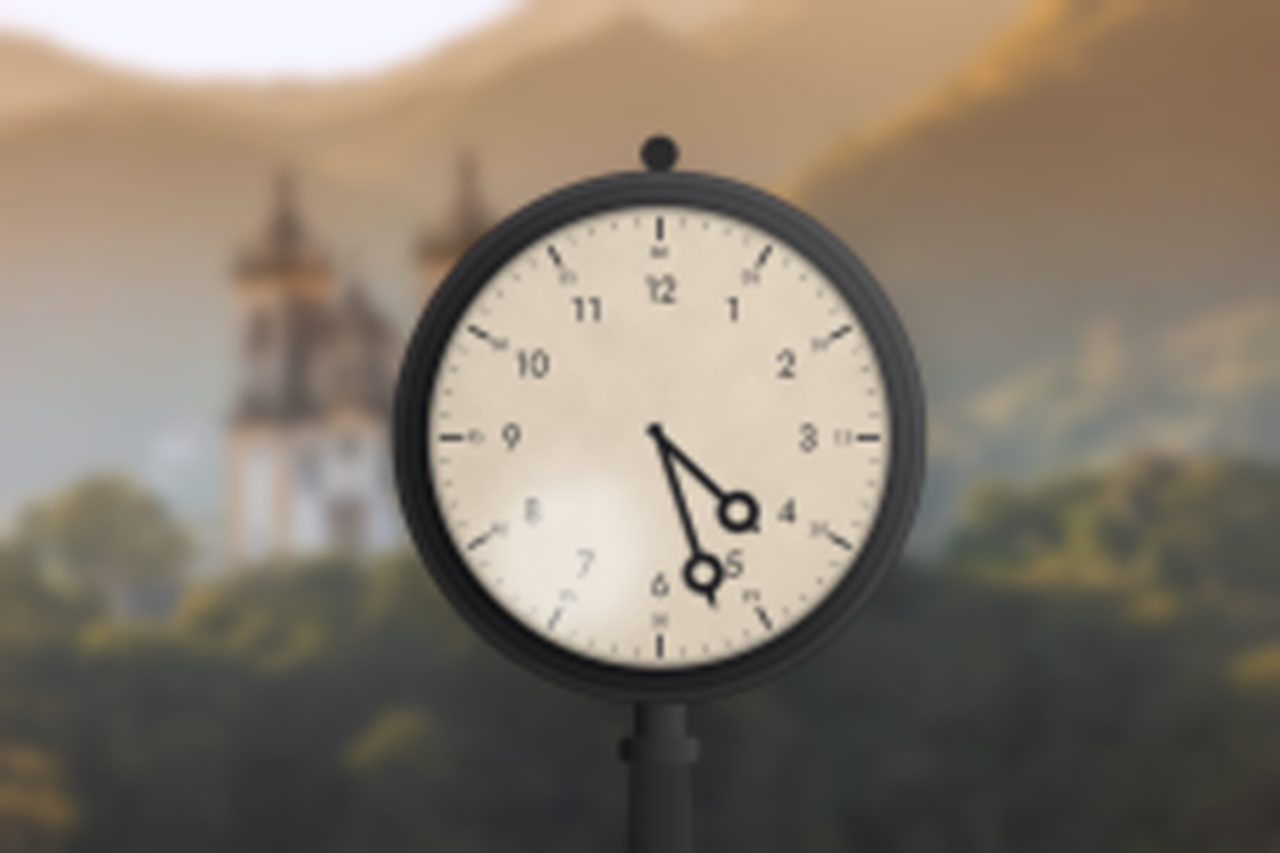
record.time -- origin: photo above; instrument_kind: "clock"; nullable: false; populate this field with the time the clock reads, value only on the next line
4:27
